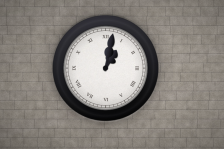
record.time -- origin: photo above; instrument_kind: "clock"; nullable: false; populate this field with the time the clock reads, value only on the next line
1:02
